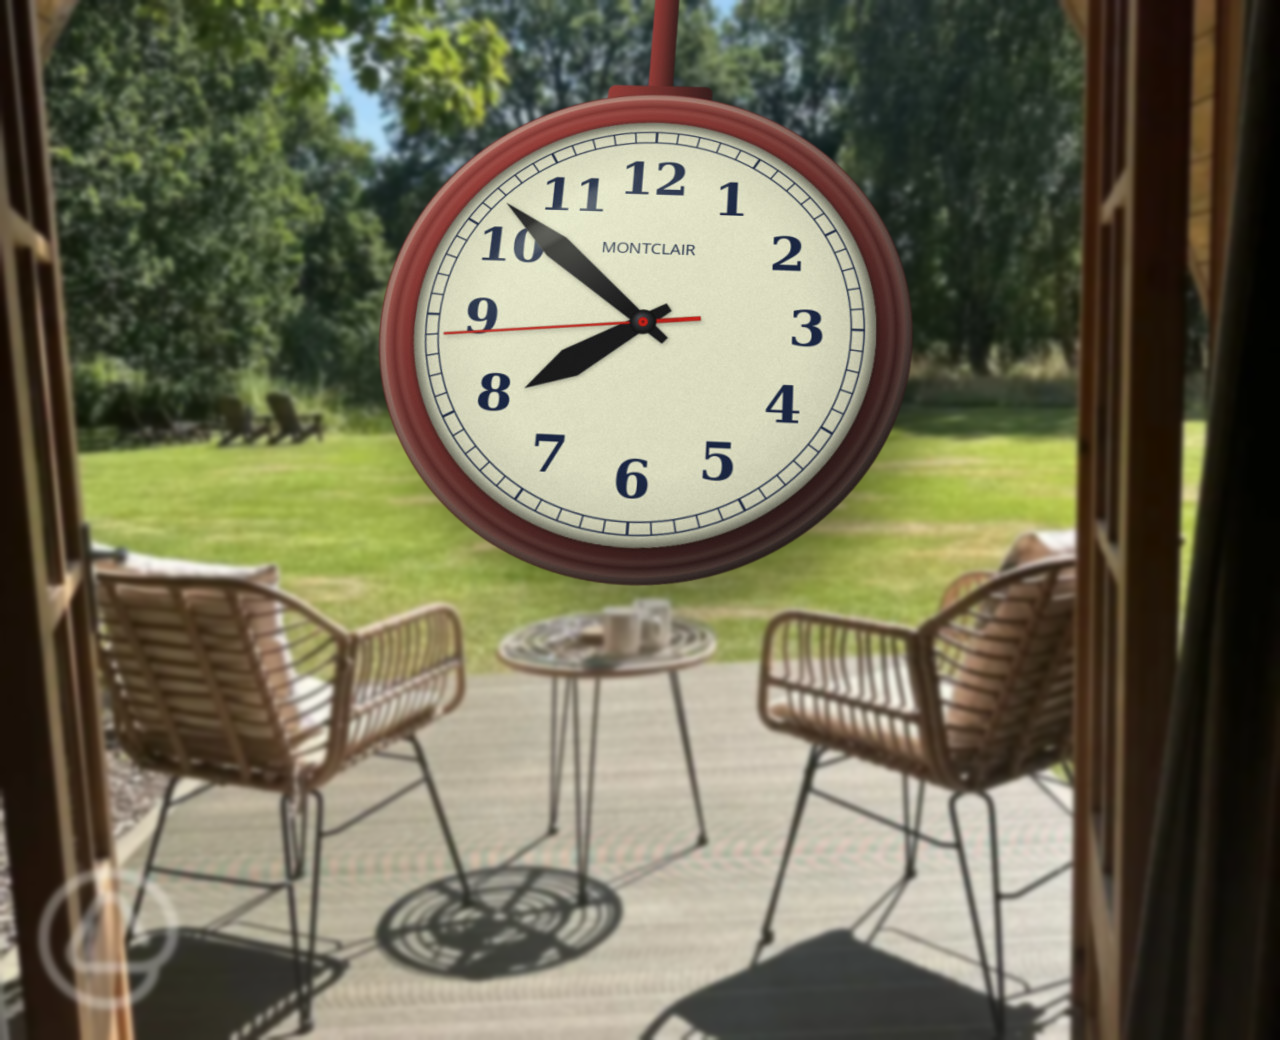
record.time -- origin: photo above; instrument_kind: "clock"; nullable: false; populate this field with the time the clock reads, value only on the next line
7:51:44
